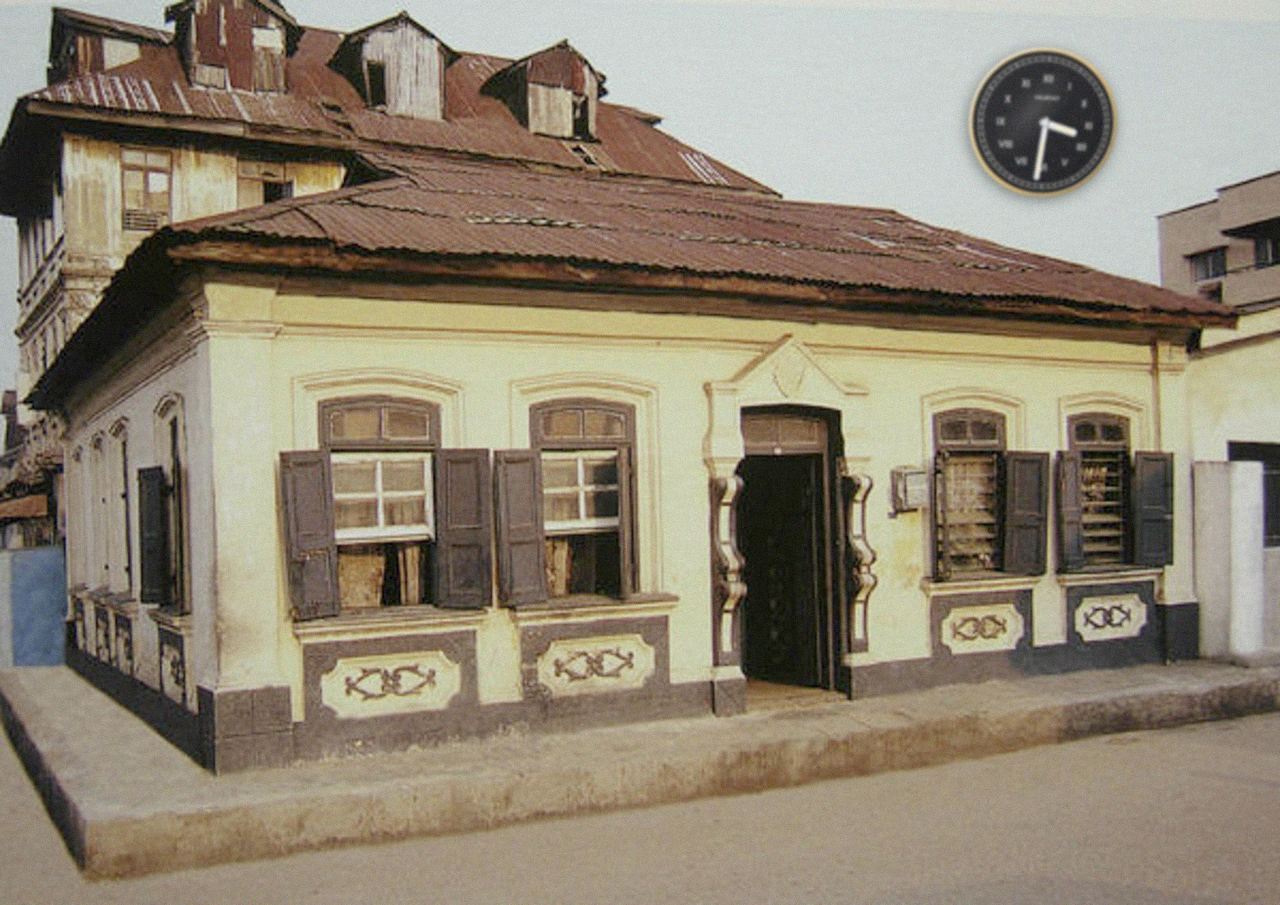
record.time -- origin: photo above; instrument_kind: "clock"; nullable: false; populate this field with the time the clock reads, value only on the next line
3:31
